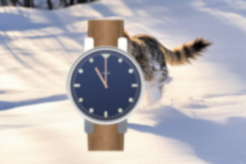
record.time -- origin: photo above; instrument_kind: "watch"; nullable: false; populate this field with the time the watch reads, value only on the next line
11:00
